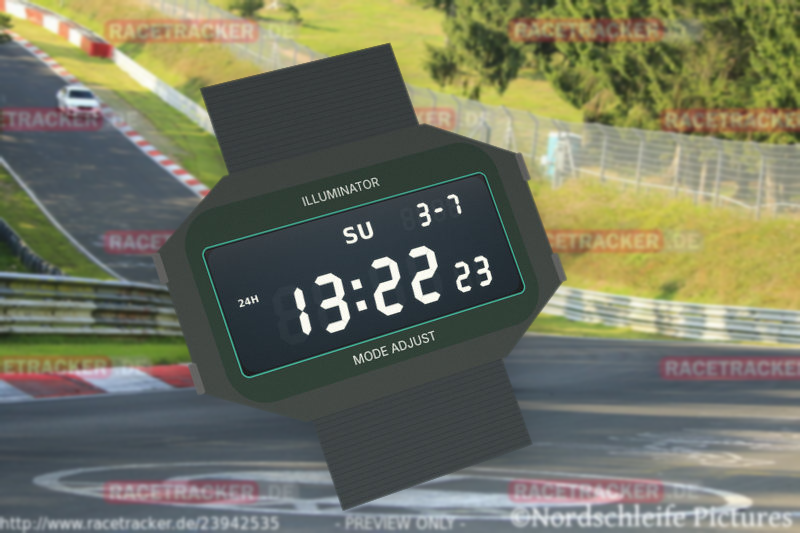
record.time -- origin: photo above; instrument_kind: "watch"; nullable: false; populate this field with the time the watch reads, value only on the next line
13:22:23
